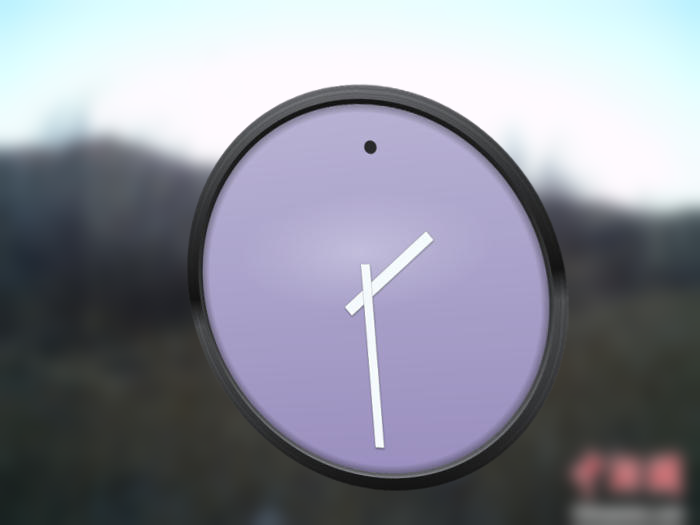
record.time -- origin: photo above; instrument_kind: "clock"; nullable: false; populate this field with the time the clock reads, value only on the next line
1:29
